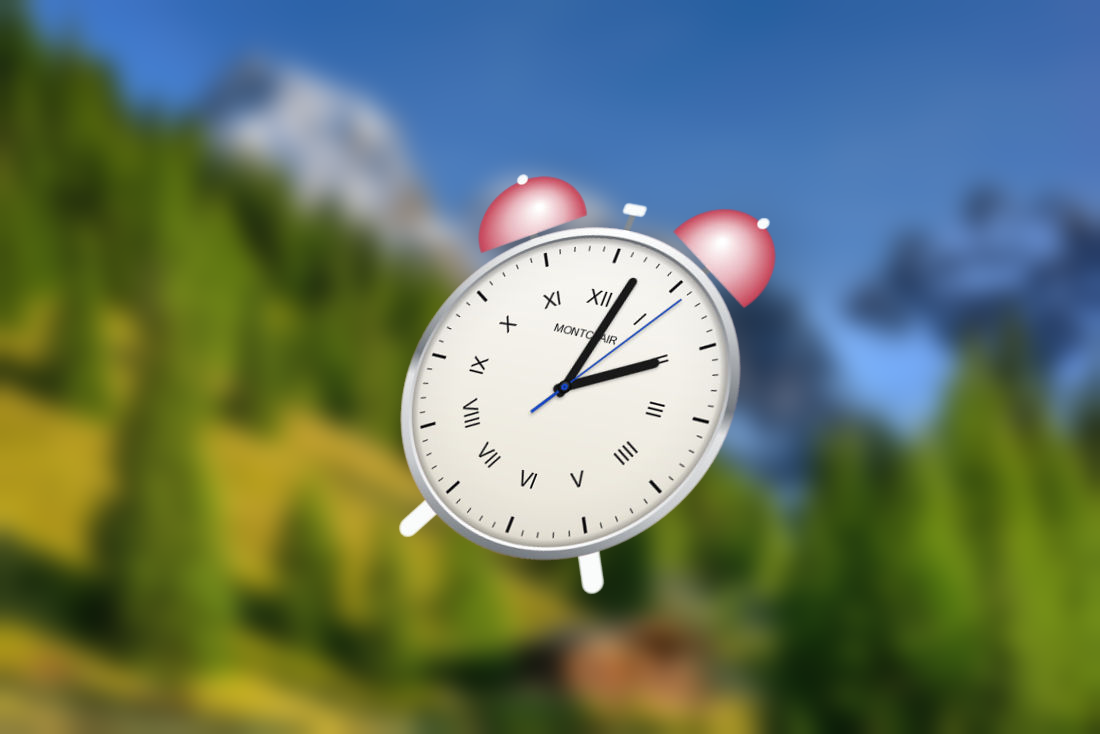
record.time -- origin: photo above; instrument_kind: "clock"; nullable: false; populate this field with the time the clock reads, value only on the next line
2:02:06
